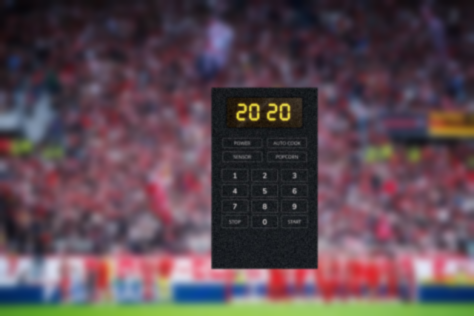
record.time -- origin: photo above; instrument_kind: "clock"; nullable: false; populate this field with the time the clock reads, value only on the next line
20:20
